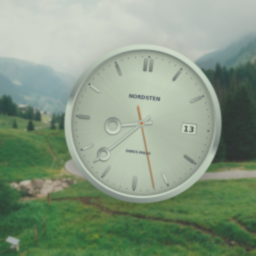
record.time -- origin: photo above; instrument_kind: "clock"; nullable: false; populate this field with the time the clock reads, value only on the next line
8:37:27
